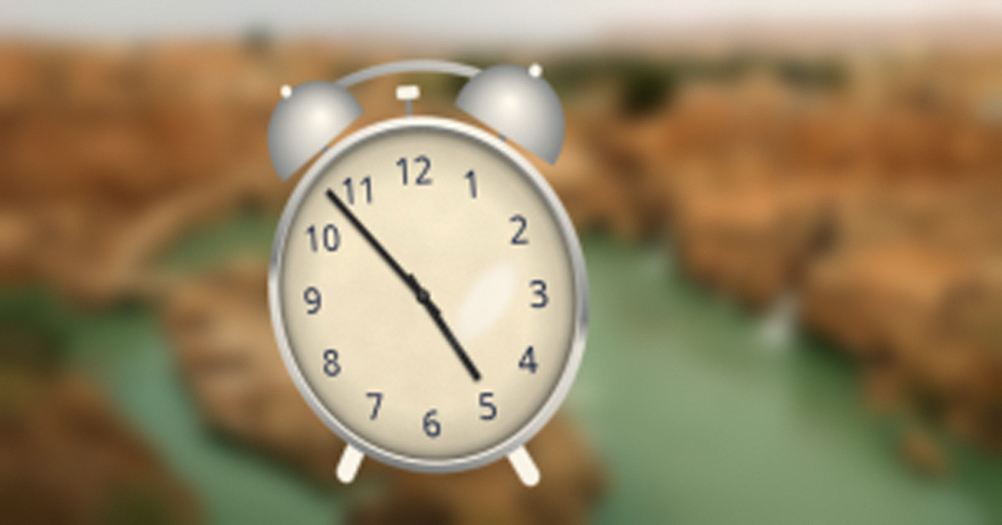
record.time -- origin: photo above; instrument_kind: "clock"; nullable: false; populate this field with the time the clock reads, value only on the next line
4:53
